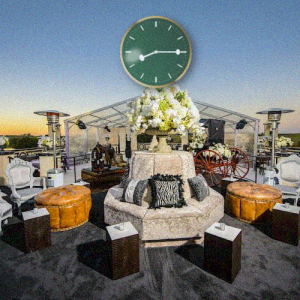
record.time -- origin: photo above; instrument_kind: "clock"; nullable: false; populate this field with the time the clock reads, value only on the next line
8:15
